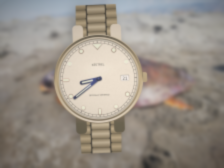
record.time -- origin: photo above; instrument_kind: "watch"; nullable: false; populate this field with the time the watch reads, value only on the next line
8:39
